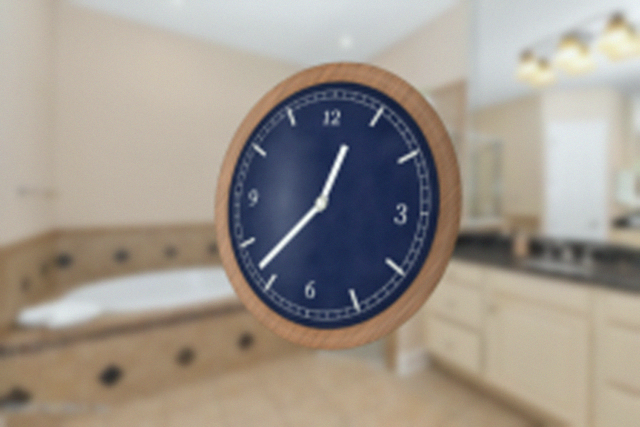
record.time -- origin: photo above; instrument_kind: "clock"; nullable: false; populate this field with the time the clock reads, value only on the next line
12:37
